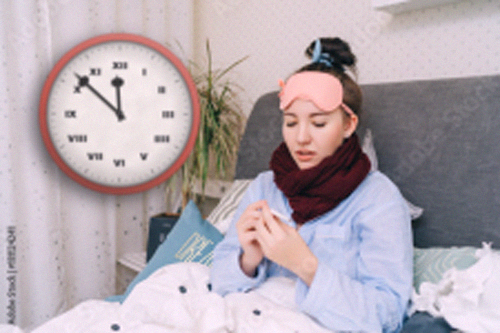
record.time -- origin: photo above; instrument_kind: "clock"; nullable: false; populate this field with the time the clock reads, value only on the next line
11:52
